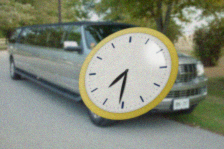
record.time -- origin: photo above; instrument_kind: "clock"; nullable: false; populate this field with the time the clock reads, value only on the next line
7:31
